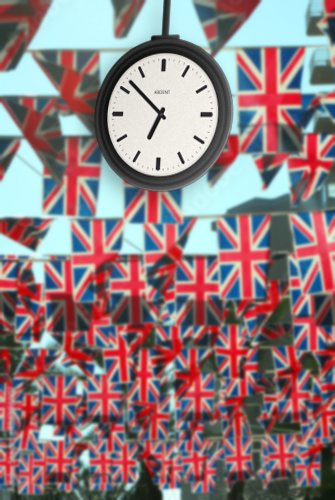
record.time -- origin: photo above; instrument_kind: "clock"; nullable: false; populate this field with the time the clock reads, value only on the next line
6:52
